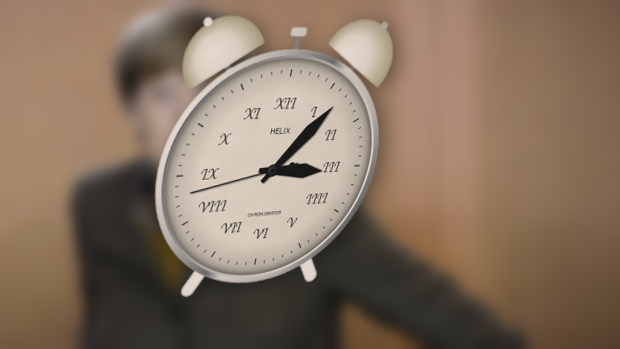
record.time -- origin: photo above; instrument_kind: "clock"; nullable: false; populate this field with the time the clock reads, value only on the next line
3:06:43
